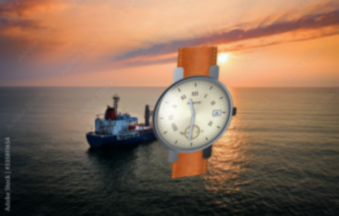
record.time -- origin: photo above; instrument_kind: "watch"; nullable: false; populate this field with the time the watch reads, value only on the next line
11:31
